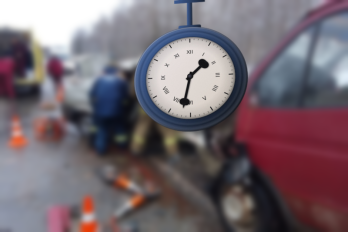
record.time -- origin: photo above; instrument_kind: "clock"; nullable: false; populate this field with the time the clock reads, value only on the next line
1:32
